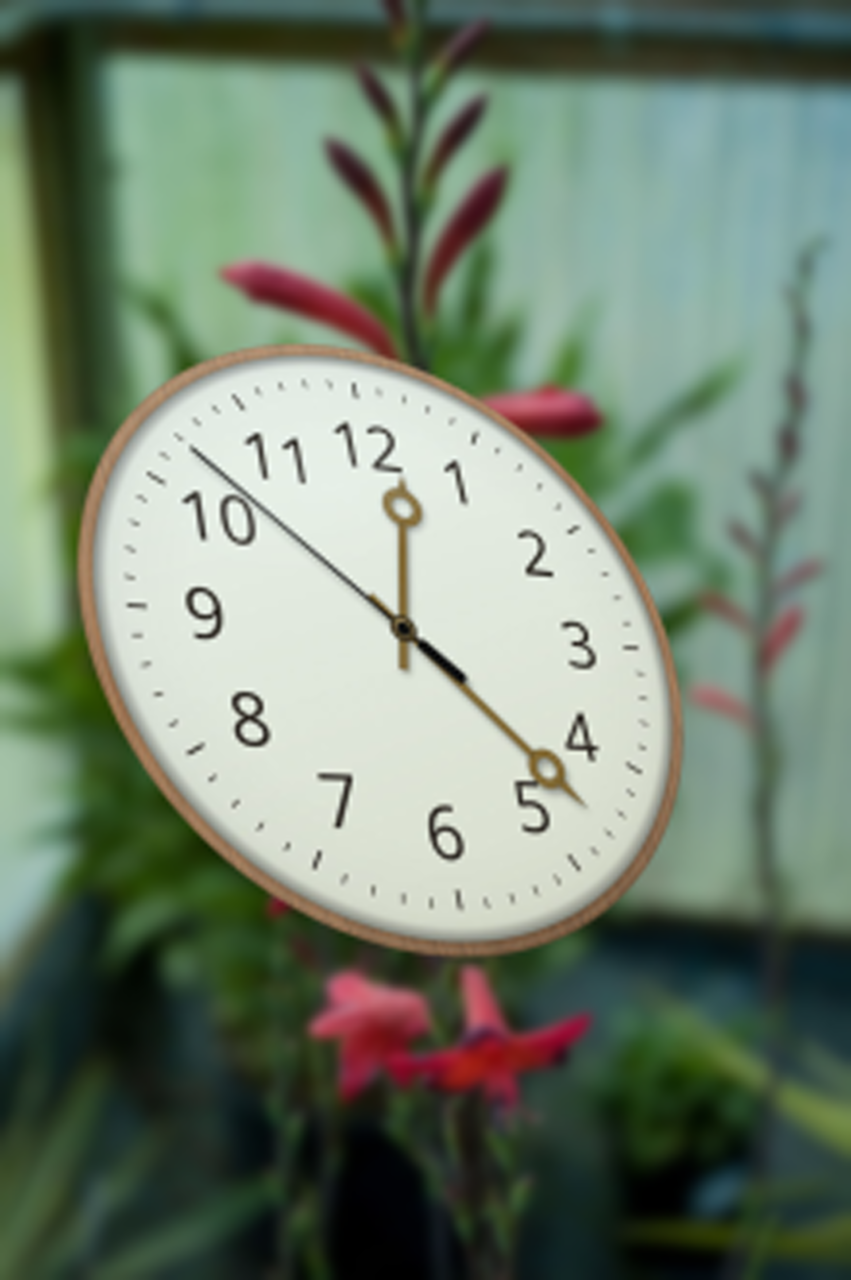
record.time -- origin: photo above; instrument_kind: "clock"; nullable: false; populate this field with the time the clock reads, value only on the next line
12:22:52
